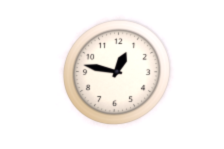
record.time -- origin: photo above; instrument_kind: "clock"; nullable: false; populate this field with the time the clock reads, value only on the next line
12:47
